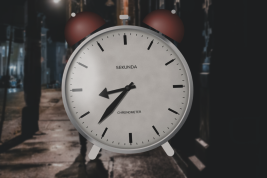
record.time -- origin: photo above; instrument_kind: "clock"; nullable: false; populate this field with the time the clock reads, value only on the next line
8:37
